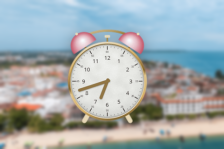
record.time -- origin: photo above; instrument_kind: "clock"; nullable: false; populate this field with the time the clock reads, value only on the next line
6:42
